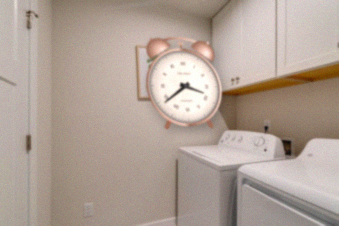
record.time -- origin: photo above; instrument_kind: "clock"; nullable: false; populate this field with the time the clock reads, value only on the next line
3:39
